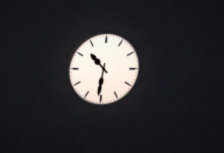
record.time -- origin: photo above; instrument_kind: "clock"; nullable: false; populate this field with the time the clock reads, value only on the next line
10:31
